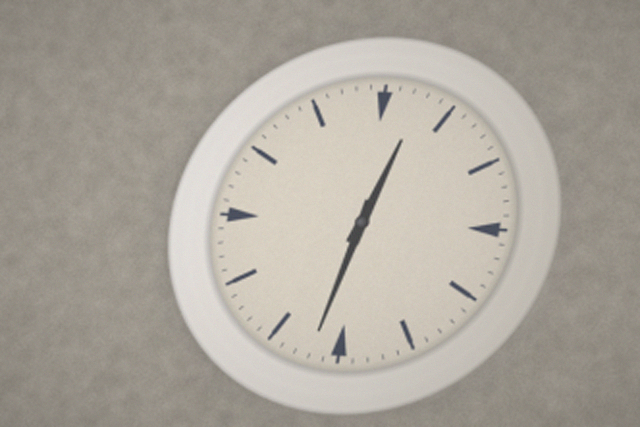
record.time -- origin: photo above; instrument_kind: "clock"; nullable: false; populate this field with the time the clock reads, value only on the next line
12:32
